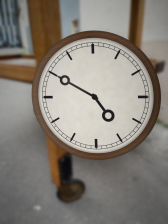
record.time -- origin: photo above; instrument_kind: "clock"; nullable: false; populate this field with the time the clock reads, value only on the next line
4:50
